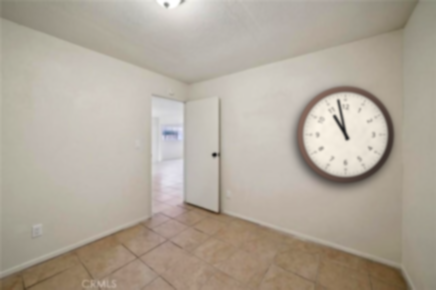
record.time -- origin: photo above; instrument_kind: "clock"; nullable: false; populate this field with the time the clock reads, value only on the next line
10:58
